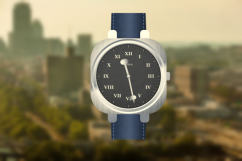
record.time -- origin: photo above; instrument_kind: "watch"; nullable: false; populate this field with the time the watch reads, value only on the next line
11:28
